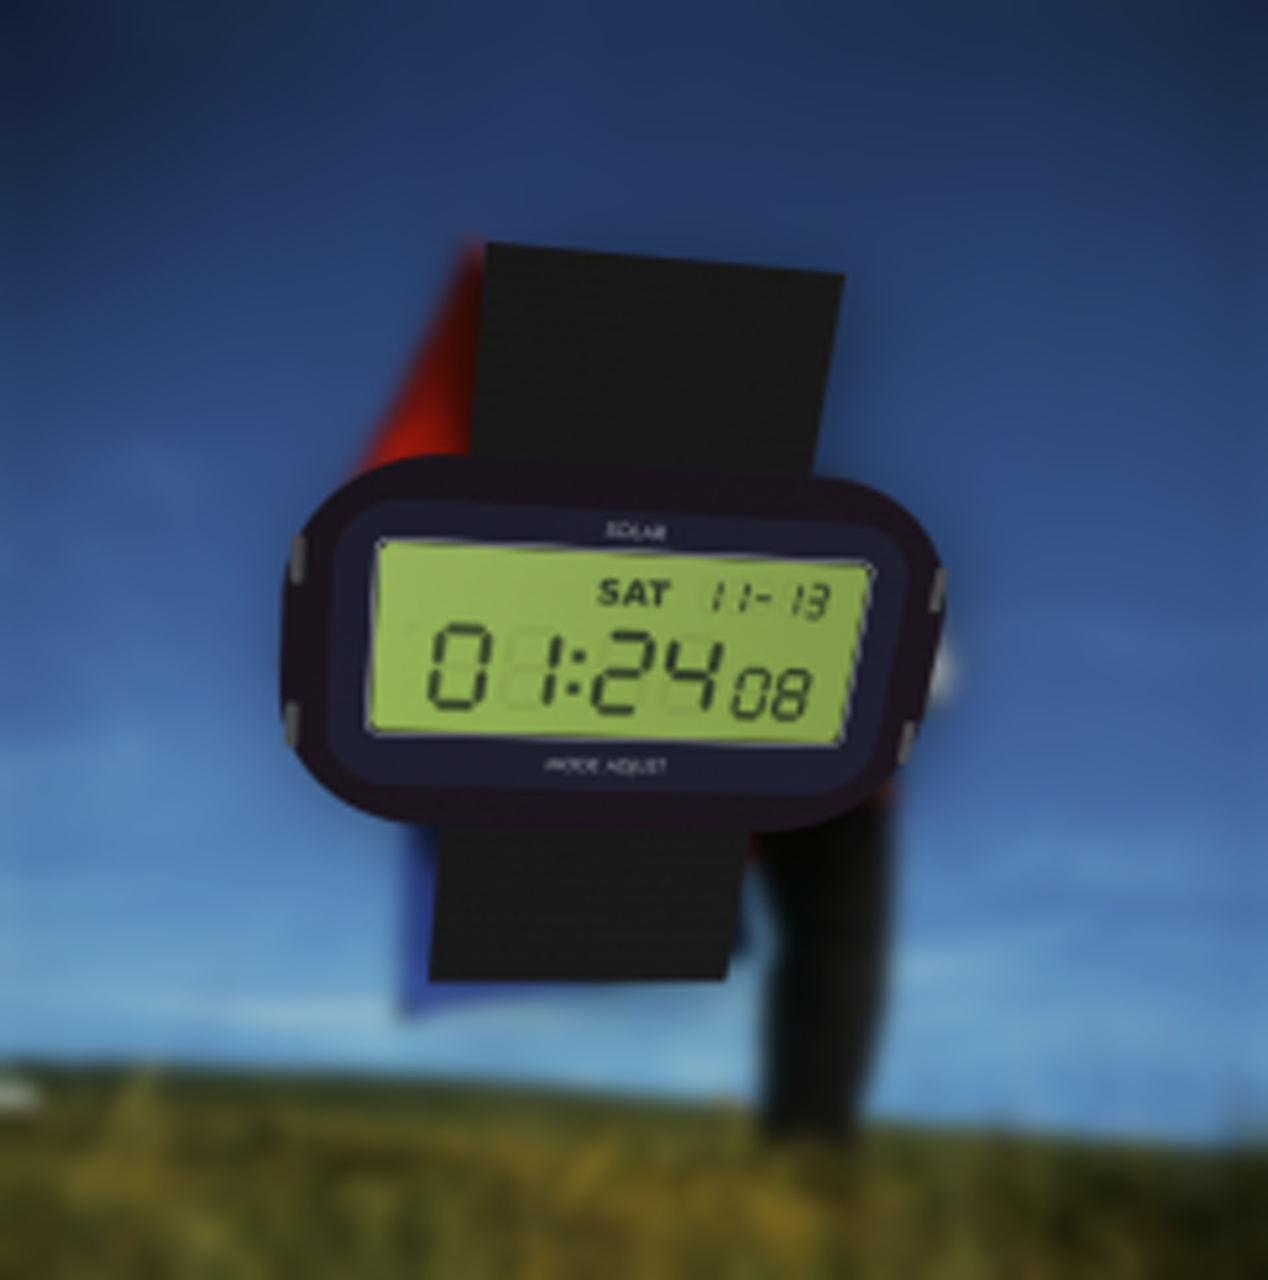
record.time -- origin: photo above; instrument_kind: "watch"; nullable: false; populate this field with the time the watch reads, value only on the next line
1:24:08
